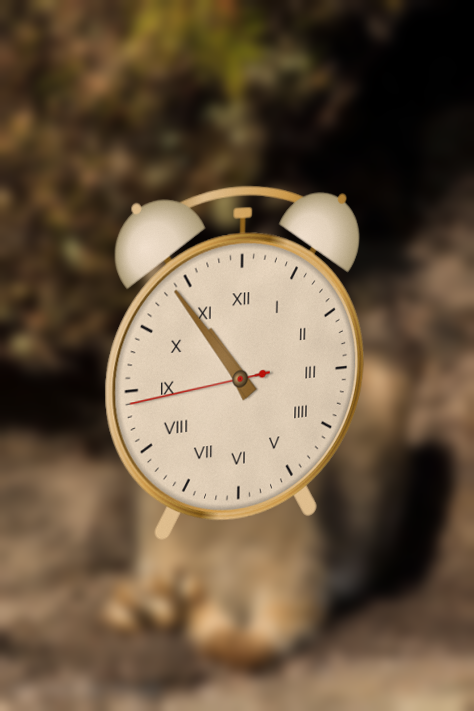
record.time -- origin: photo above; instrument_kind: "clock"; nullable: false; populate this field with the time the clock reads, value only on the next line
10:53:44
